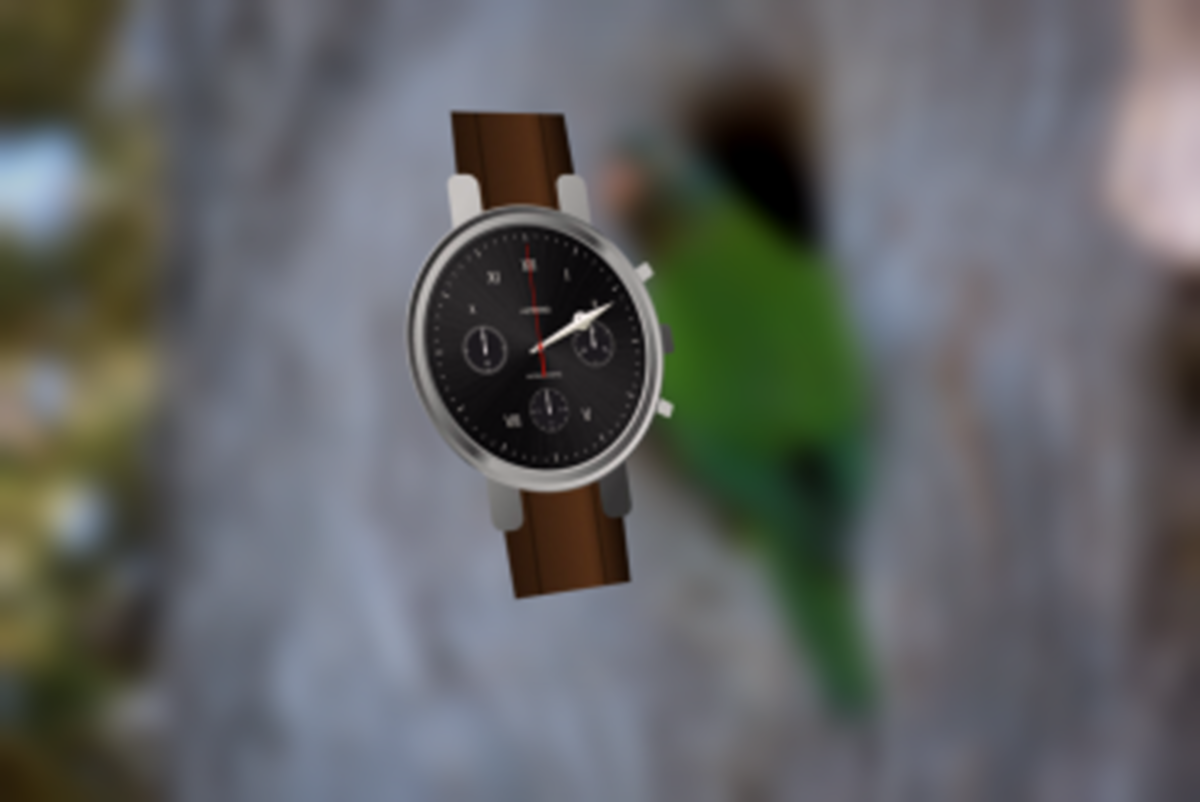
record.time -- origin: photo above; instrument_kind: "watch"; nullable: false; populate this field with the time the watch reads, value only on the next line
2:11
